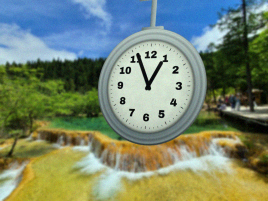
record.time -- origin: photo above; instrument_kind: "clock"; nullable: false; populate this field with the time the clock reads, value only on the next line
12:56
